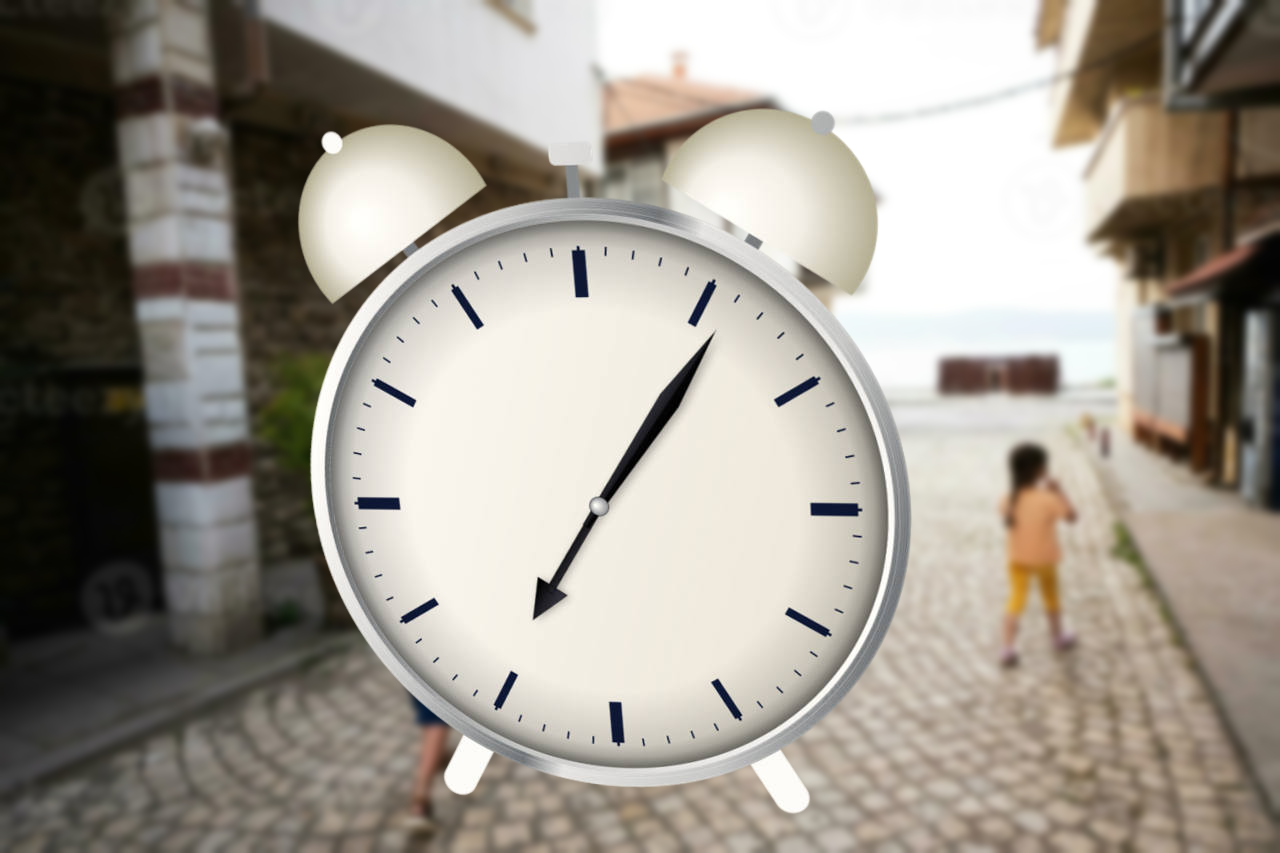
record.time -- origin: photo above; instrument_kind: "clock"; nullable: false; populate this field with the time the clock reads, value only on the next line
7:06
